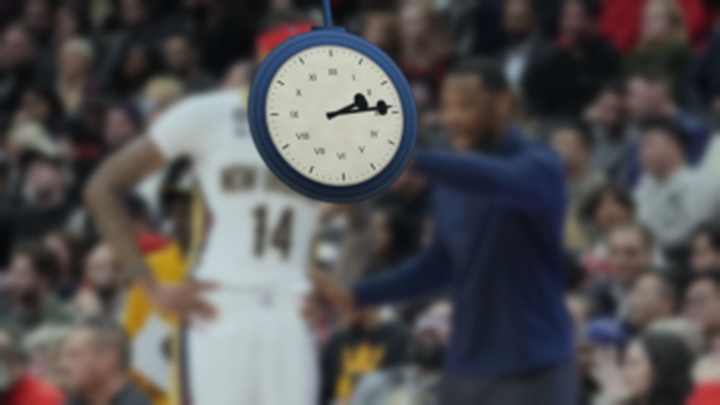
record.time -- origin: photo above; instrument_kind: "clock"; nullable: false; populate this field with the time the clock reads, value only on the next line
2:14
